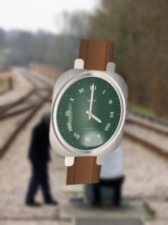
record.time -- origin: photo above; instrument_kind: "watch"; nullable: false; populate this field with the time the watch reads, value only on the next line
4:00
